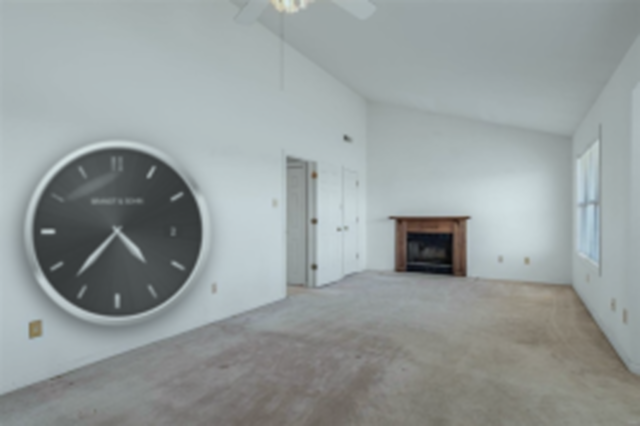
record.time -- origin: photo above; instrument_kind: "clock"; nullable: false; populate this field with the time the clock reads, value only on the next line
4:37
